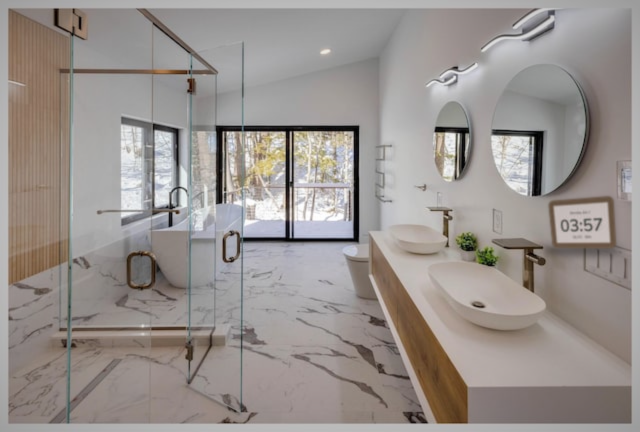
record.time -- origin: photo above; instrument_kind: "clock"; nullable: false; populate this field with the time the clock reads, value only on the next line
3:57
